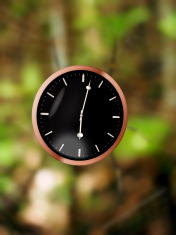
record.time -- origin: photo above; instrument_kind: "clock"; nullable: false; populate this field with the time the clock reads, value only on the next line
6:02
